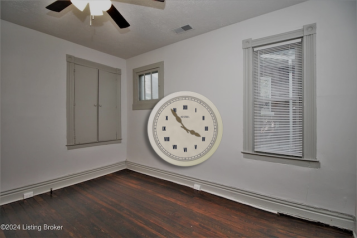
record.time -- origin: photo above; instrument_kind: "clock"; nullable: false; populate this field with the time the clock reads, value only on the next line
3:54
